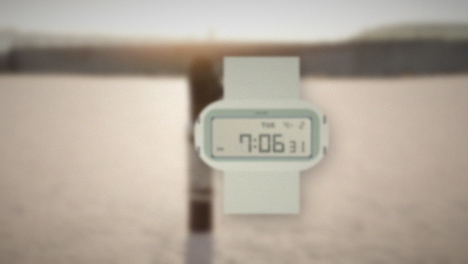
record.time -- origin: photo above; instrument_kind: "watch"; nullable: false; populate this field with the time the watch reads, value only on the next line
7:06
